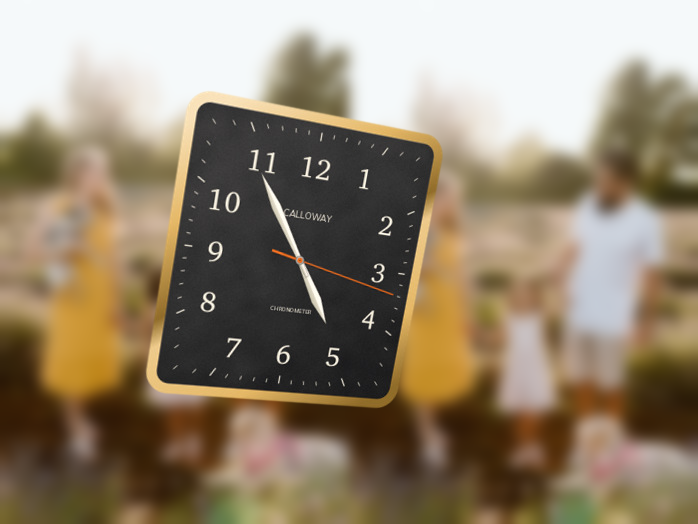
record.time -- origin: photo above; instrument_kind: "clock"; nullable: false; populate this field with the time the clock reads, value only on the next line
4:54:17
